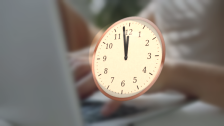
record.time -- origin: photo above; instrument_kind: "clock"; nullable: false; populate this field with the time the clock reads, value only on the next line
11:58
